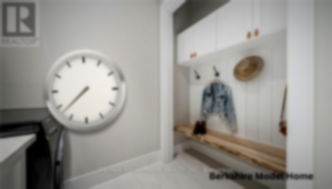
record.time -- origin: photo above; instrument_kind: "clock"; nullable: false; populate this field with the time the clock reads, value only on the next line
7:38
